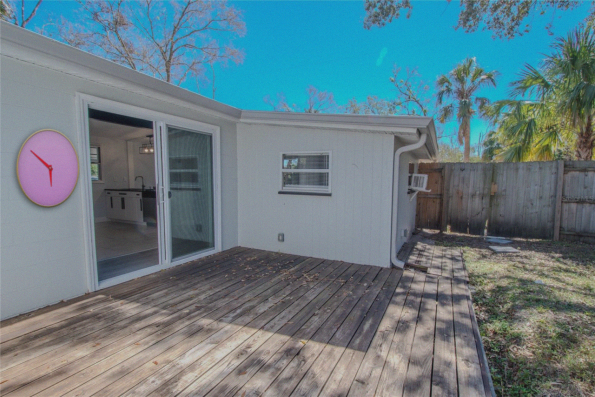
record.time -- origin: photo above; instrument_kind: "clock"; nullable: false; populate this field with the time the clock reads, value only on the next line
5:51
